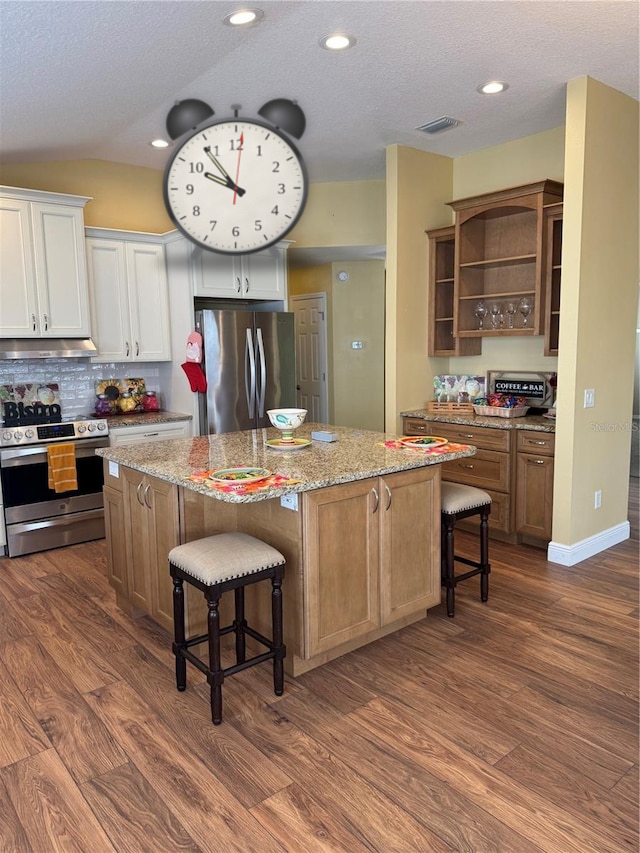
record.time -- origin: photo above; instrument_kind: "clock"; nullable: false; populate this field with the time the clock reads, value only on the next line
9:54:01
